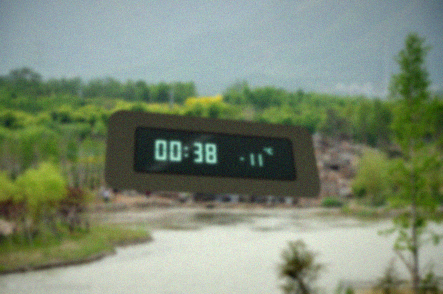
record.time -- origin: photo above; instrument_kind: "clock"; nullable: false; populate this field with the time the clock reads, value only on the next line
0:38
